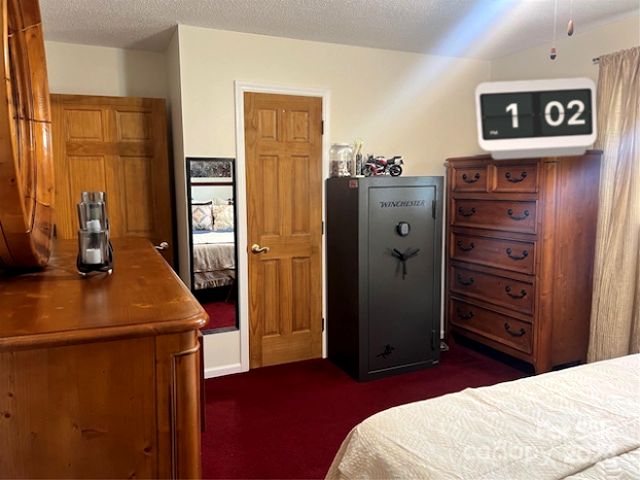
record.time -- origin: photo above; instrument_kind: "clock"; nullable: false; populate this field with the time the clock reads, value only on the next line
1:02
